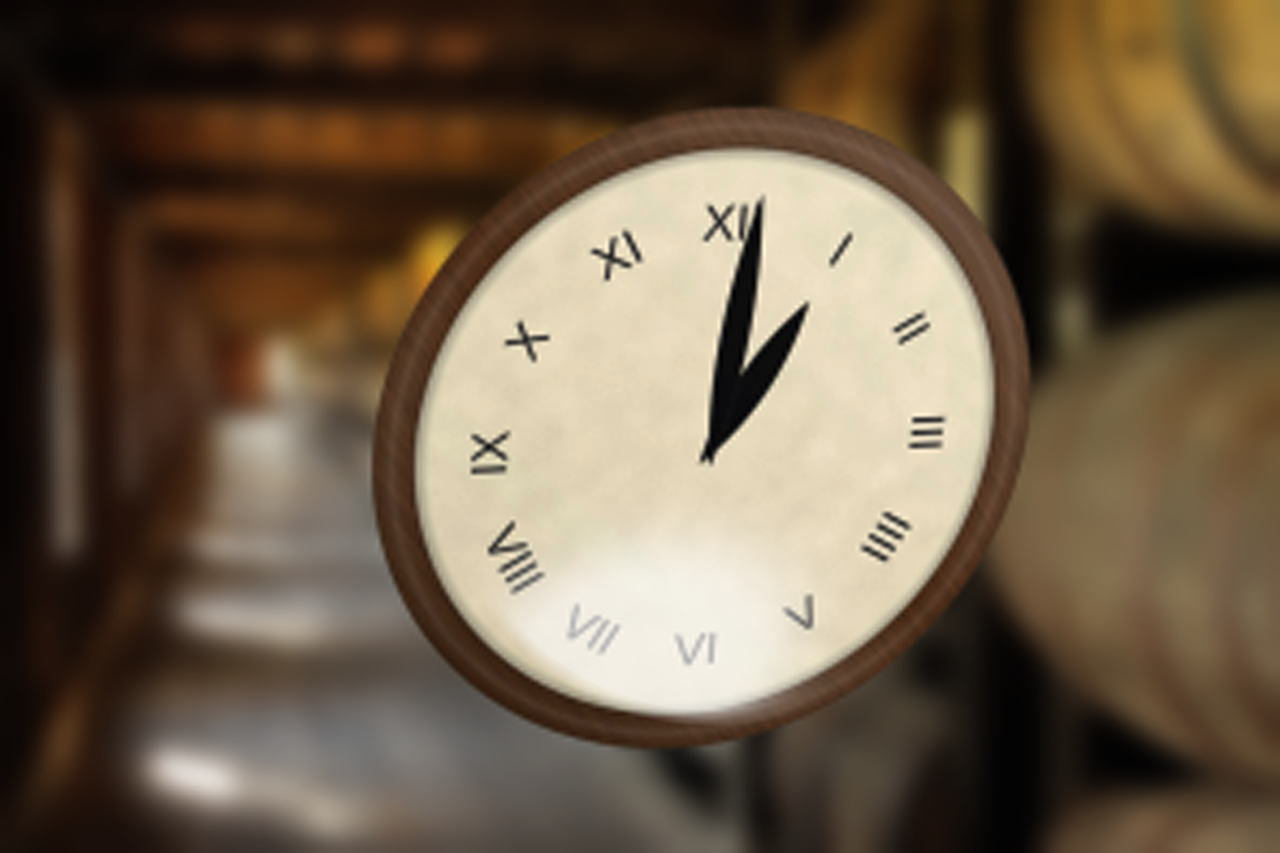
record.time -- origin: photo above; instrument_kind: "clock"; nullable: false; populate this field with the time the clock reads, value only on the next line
1:01
